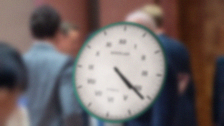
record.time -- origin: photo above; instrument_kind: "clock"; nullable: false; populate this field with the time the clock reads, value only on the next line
4:21
